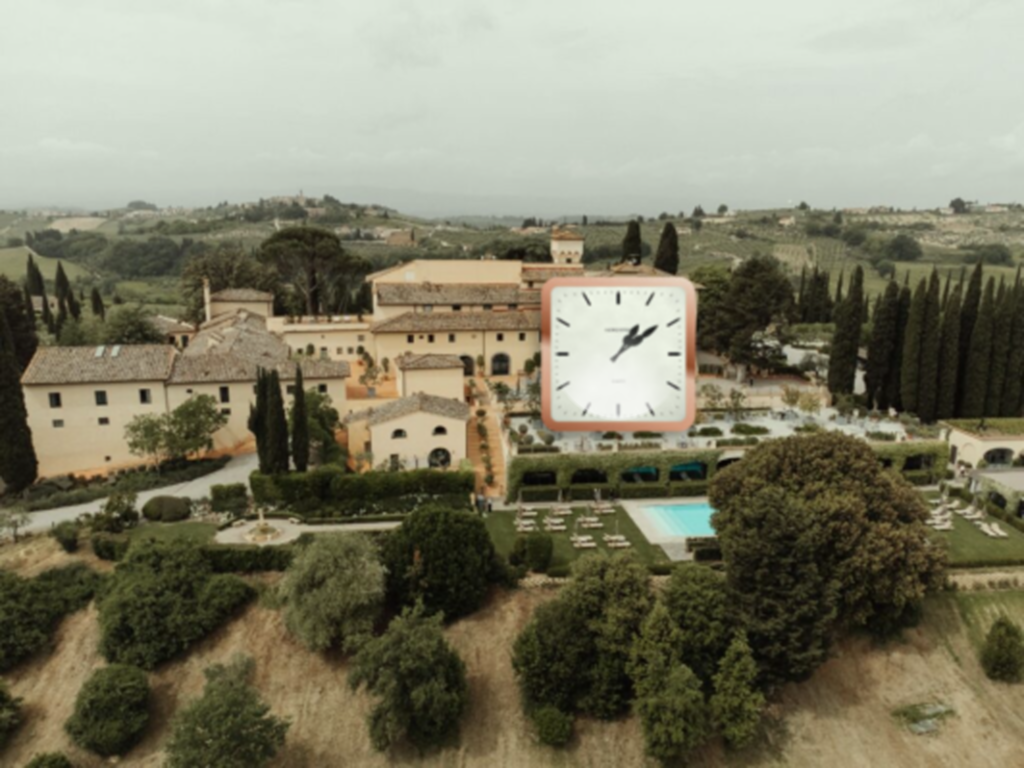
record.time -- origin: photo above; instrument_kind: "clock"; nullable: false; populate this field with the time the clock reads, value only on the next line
1:09
